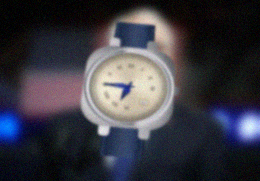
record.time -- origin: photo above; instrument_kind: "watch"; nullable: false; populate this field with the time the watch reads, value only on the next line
6:45
